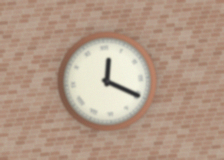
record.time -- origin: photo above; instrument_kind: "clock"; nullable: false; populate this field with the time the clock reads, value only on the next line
12:20
